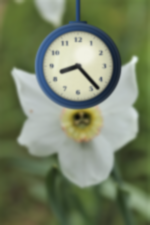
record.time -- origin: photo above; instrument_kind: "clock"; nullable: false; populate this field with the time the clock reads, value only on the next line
8:23
